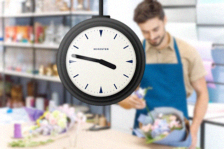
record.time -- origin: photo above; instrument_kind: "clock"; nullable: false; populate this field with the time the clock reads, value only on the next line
3:47
